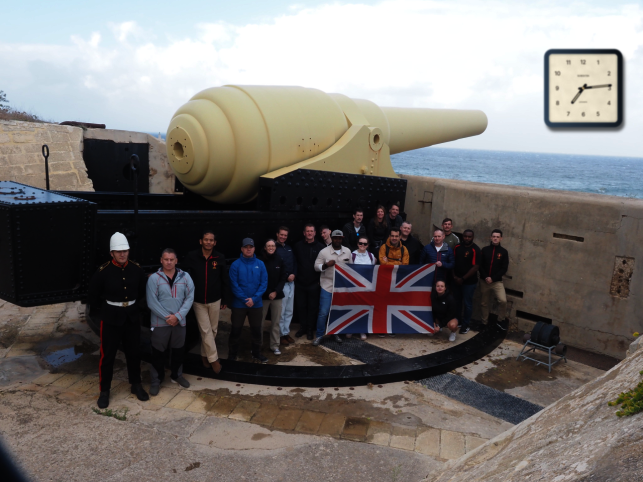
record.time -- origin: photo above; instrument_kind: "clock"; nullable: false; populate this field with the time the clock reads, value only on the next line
7:14
